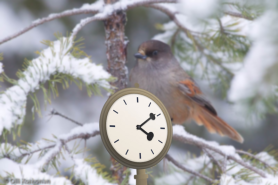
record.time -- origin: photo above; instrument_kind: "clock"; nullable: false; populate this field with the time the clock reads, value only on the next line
4:09
